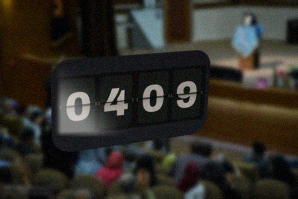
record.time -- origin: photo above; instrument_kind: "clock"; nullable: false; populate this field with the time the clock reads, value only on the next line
4:09
